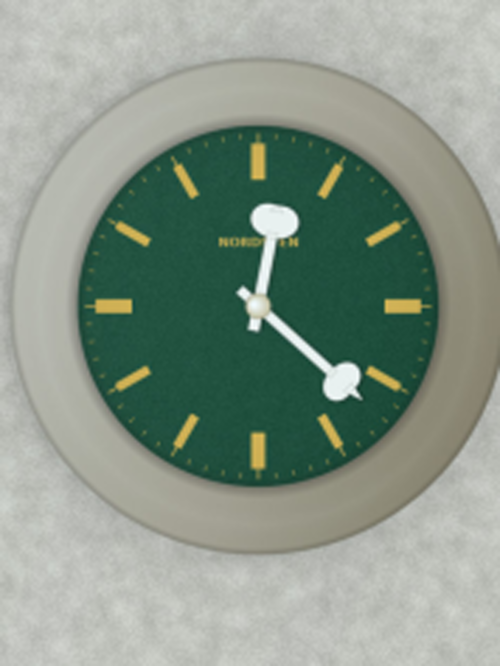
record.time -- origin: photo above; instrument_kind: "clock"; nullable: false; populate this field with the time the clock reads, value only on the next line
12:22
